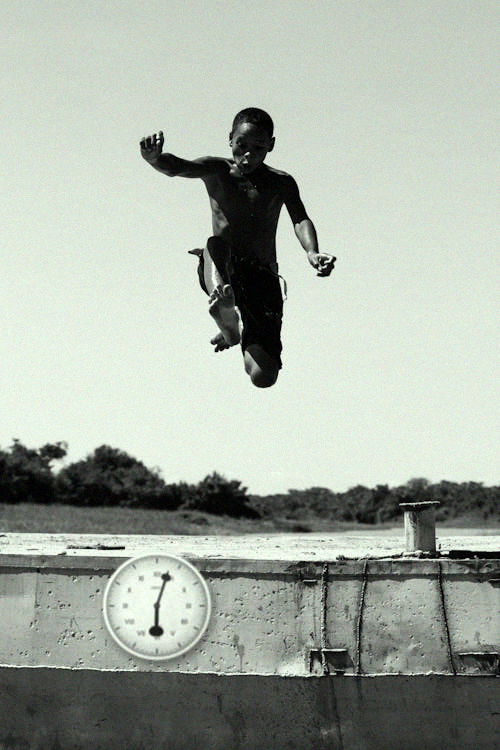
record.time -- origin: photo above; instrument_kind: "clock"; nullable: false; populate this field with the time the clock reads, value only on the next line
6:03
